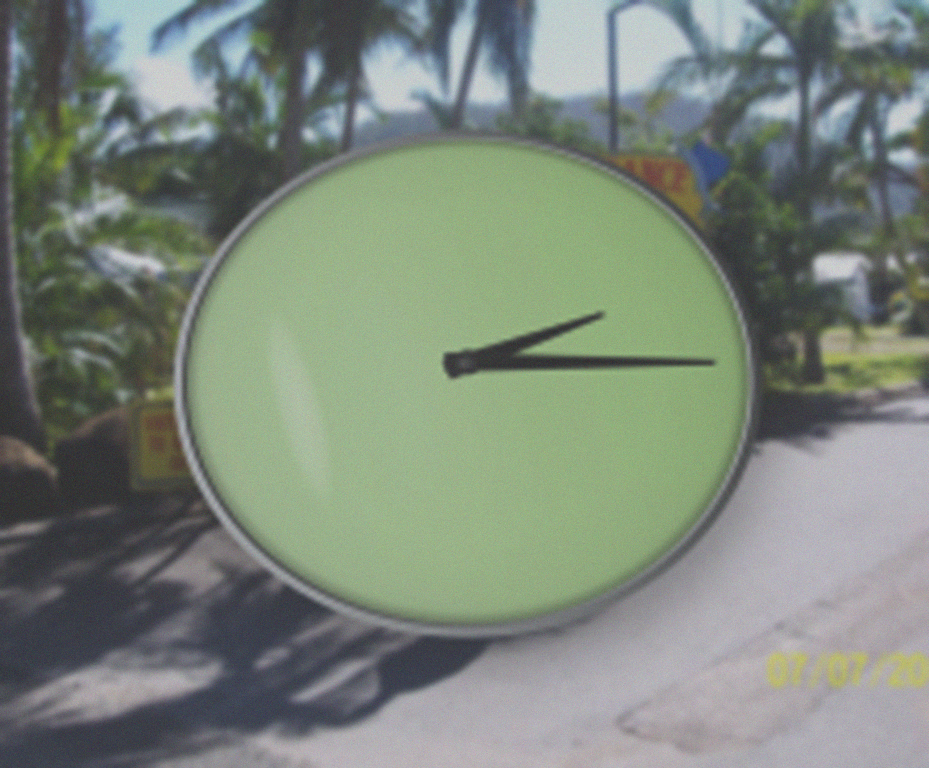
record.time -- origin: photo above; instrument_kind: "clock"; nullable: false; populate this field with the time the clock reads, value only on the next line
2:15
